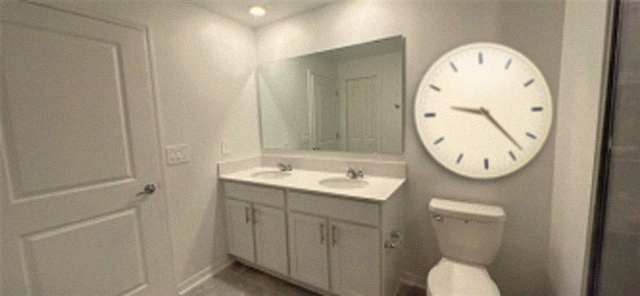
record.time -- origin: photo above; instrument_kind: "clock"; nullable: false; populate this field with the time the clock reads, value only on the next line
9:23
